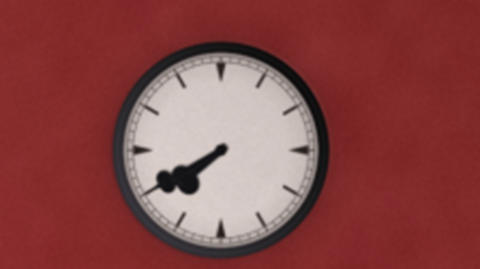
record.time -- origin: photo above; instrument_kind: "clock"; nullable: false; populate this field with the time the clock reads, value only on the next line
7:40
